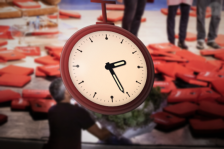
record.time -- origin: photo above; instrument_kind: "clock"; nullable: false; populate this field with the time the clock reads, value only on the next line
2:26
